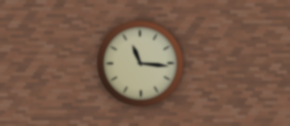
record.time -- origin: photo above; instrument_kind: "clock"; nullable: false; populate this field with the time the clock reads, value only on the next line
11:16
